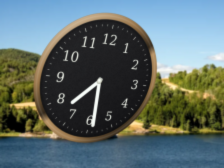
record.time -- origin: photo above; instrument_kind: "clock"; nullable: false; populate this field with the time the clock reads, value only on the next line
7:29
